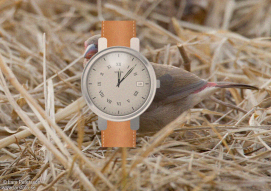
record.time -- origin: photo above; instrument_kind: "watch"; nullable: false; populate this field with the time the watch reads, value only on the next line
12:07
